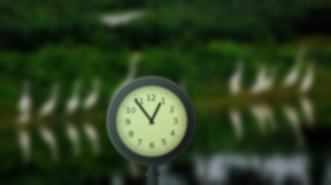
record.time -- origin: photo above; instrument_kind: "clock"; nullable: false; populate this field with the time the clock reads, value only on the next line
12:54
